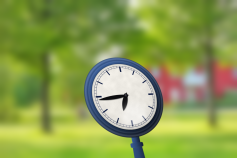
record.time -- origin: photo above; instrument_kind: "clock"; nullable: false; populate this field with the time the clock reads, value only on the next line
6:44
